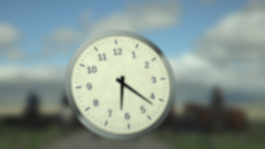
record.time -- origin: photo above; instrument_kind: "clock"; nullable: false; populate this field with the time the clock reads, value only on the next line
6:22
